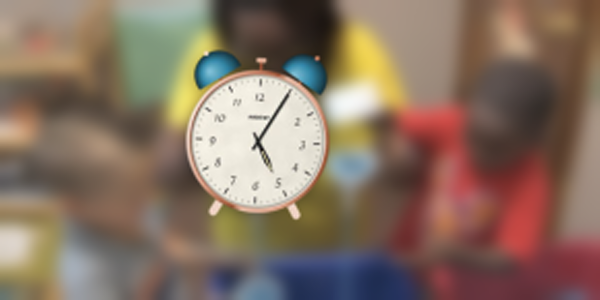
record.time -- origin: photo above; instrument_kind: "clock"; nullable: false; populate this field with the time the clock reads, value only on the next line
5:05
